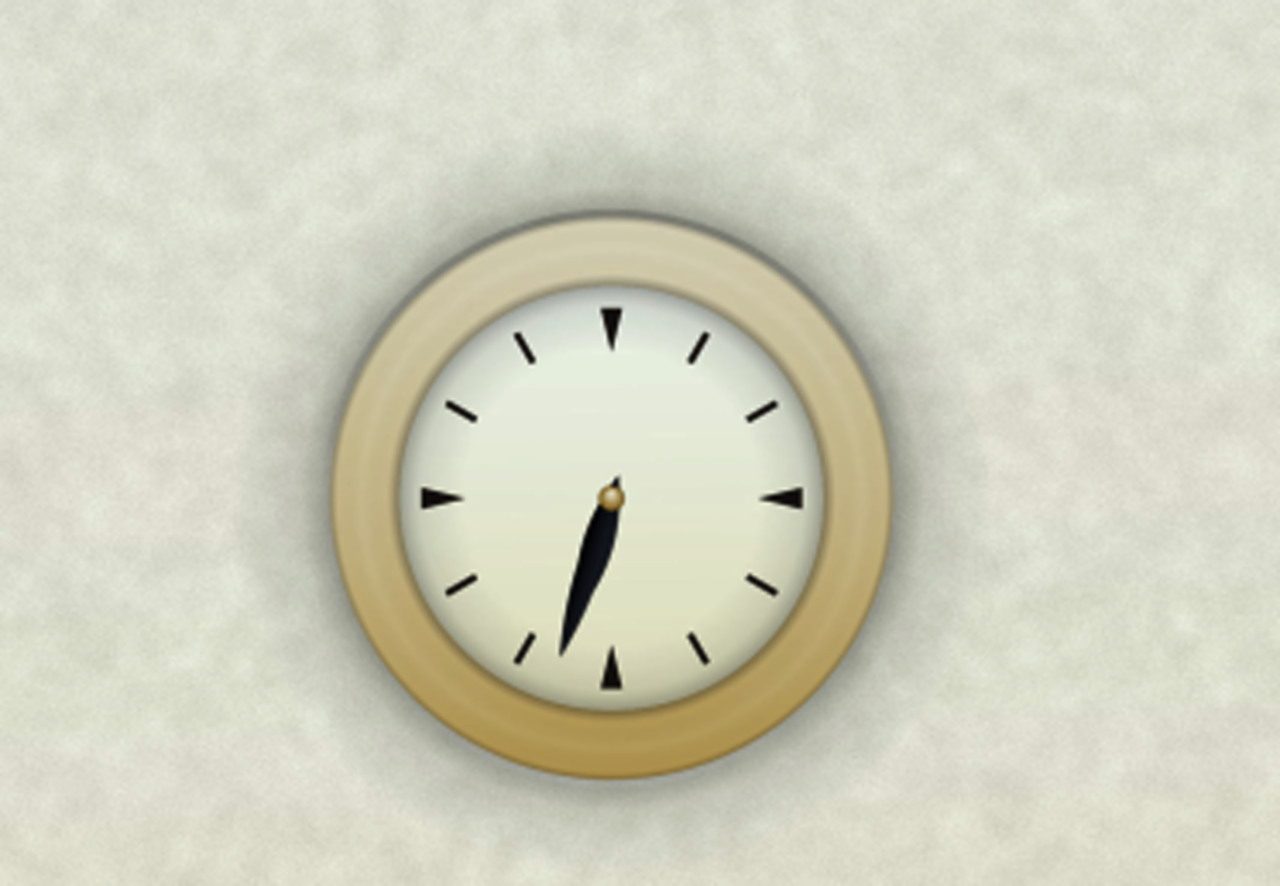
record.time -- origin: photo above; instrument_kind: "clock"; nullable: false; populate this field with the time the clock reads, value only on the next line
6:33
